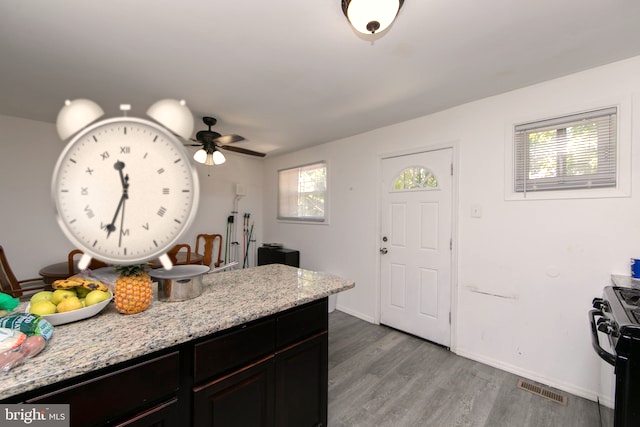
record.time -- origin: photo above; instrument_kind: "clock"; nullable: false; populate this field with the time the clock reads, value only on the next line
11:33:31
